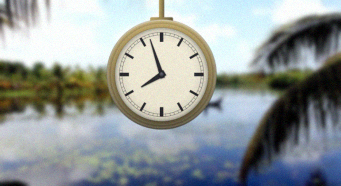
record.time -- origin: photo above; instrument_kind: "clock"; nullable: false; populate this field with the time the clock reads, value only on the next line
7:57
